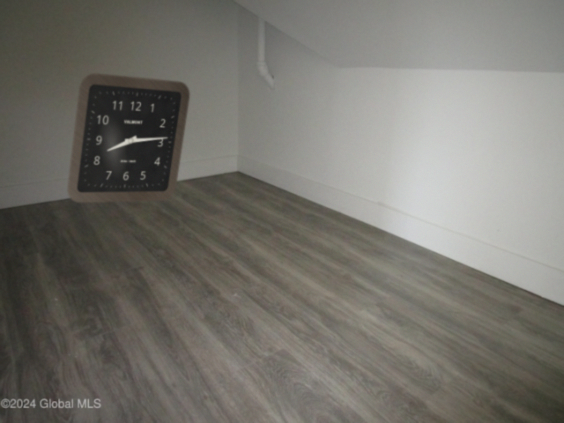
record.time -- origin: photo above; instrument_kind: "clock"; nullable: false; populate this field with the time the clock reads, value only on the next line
8:14
